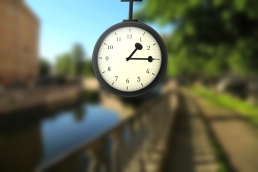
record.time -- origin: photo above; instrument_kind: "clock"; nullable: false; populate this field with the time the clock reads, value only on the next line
1:15
